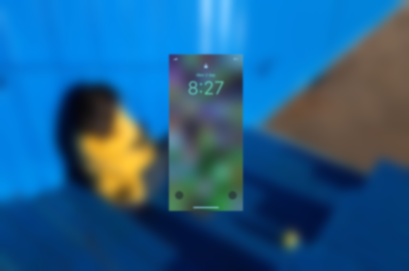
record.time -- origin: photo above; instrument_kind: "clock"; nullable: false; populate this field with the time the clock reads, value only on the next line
8:27
